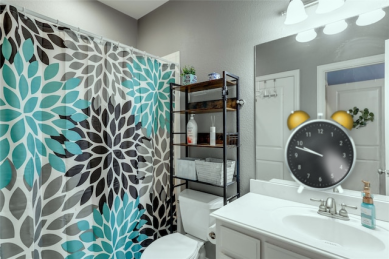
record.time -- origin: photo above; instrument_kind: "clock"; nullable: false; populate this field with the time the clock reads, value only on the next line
9:48
